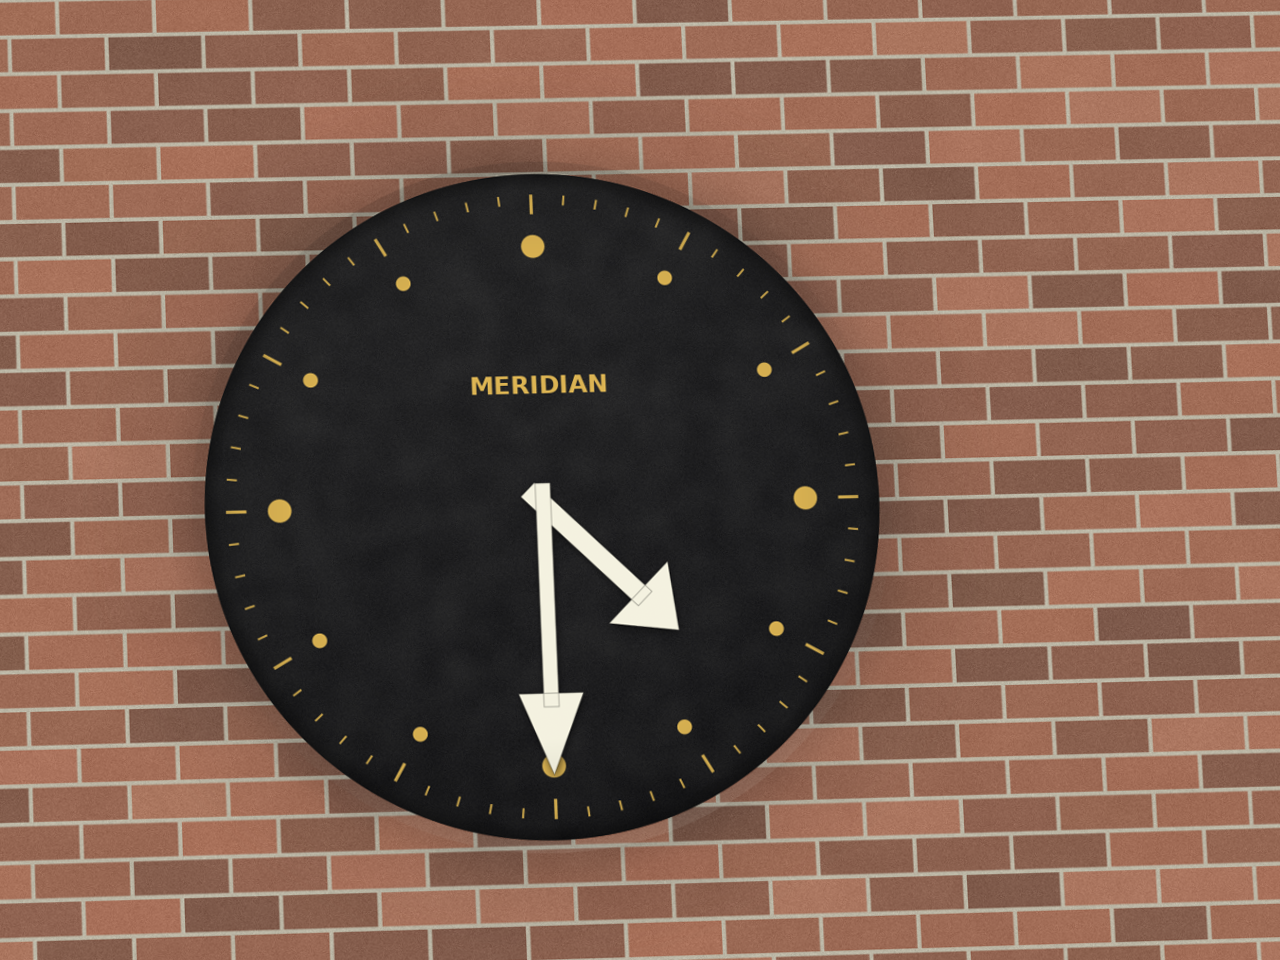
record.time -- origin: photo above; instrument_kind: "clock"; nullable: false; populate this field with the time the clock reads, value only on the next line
4:30
